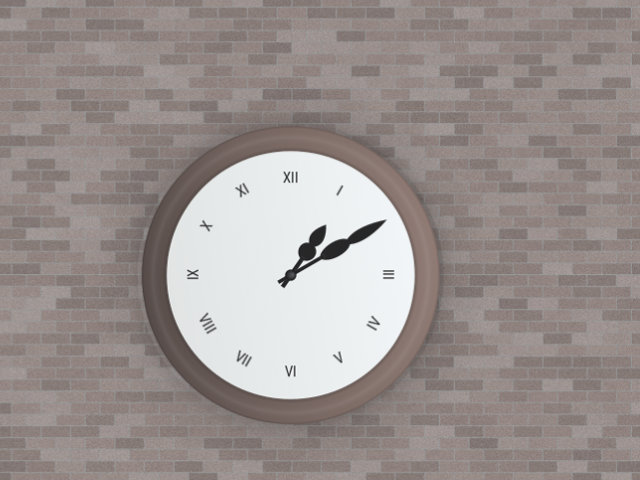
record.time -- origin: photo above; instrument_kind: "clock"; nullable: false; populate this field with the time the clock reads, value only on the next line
1:10
